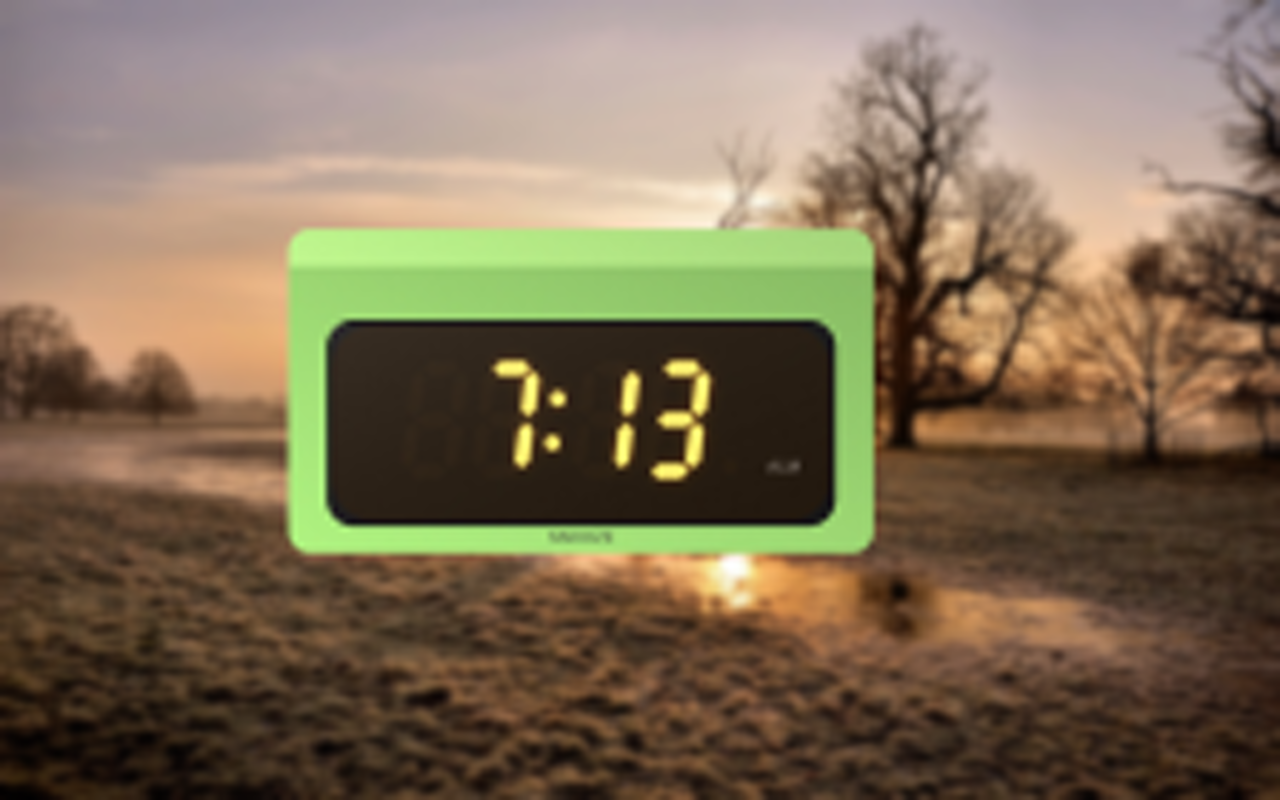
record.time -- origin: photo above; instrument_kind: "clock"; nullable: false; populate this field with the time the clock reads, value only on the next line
7:13
